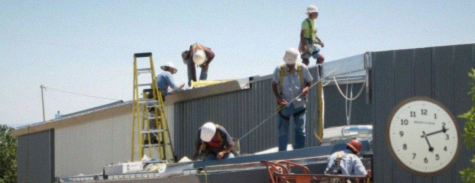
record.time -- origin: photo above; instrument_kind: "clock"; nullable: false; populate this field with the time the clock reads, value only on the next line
5:12
